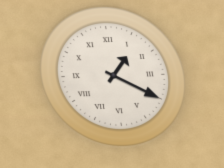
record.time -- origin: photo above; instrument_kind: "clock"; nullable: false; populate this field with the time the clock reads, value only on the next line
1:20
